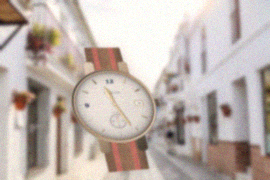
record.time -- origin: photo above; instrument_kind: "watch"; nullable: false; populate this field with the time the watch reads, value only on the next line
11:26
